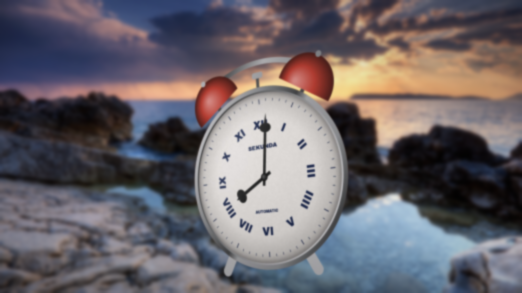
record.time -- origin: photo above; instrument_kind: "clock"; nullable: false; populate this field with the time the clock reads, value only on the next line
8:01
